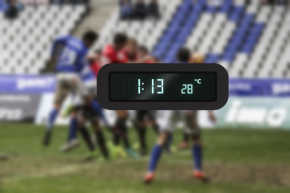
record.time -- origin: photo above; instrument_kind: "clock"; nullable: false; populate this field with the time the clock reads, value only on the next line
1:13
